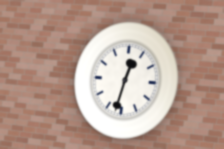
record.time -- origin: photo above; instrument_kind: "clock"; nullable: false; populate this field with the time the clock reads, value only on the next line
12:32
